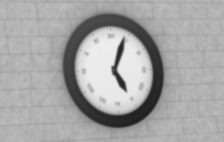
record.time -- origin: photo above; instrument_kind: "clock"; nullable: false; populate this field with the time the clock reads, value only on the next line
5:04
